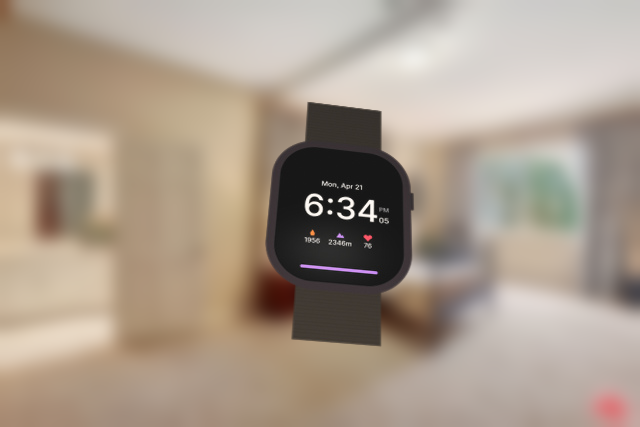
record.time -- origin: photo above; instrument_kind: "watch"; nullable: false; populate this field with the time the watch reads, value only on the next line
6:34:05
